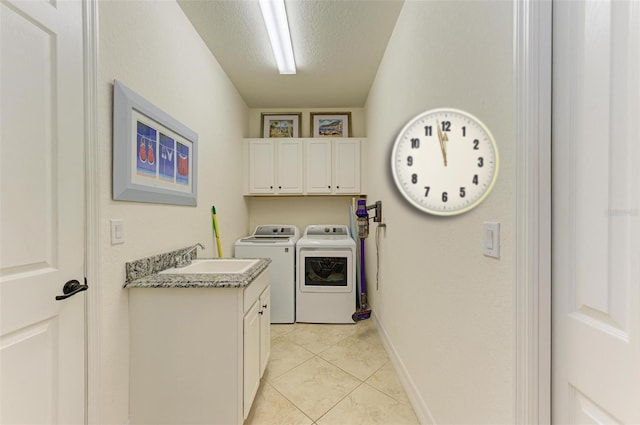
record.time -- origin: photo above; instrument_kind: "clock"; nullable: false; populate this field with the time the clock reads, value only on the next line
11:58
